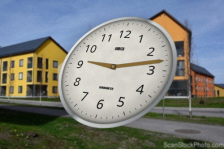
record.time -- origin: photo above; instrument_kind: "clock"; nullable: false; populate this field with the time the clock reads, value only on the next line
9:13
